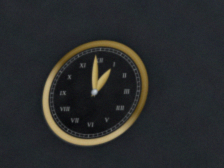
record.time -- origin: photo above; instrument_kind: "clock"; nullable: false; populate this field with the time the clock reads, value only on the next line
12:59
